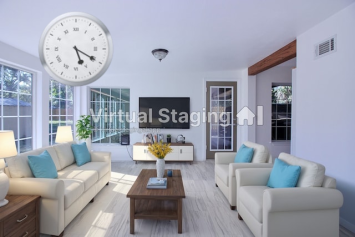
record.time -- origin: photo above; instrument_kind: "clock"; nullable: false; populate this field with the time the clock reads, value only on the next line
5:20
